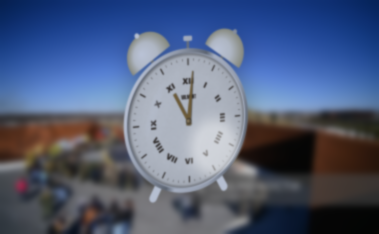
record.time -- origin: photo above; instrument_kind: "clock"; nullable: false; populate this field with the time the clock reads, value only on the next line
11:01
